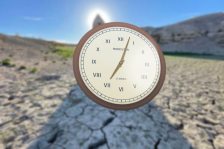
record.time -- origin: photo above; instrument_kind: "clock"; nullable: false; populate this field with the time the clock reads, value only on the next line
7:03
